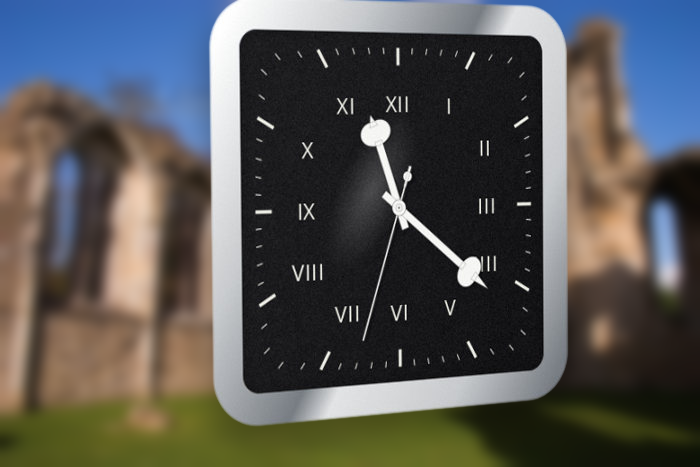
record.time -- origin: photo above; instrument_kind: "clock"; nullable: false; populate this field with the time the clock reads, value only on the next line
11:21:33
